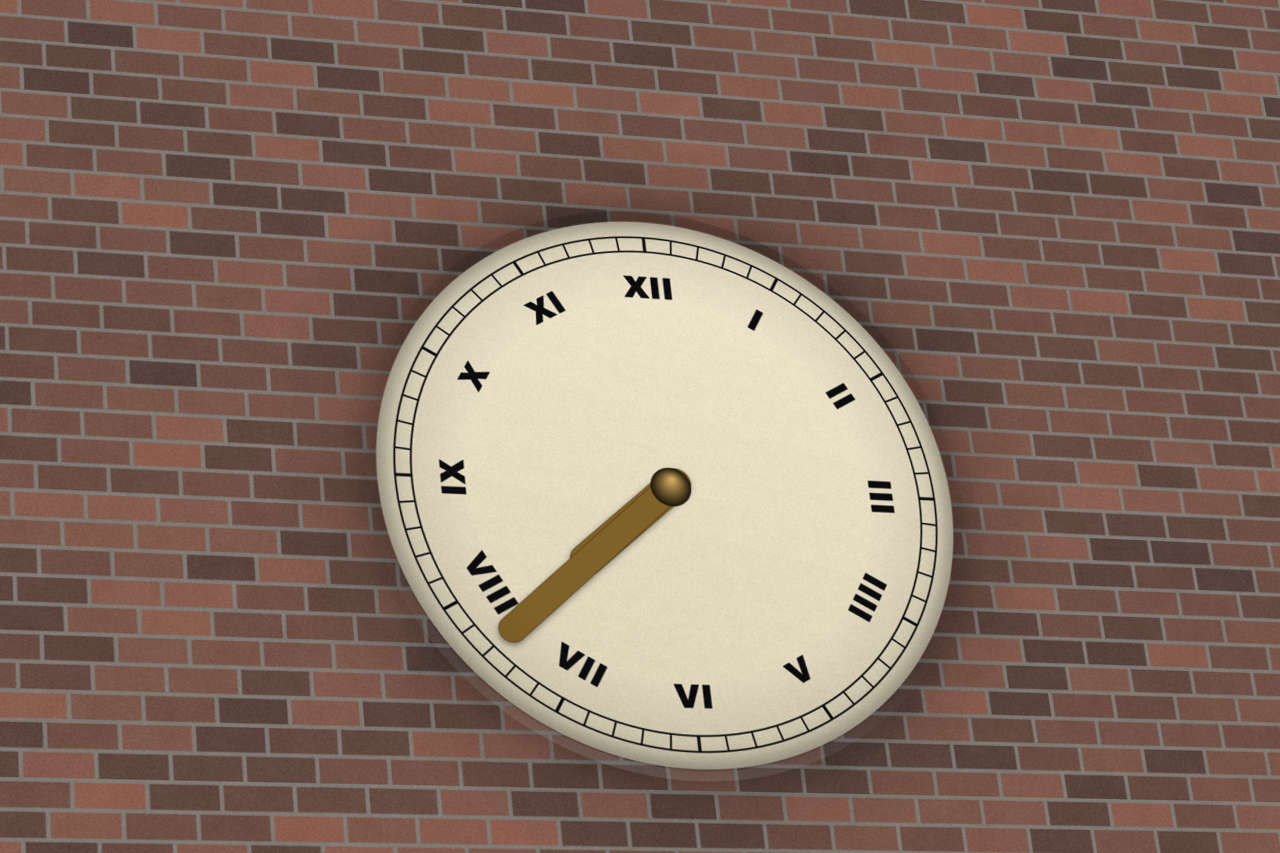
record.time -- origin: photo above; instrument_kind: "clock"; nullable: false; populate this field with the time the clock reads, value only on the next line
7:38
